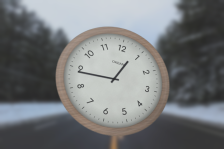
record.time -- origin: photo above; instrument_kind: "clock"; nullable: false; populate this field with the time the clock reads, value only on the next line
12:44
